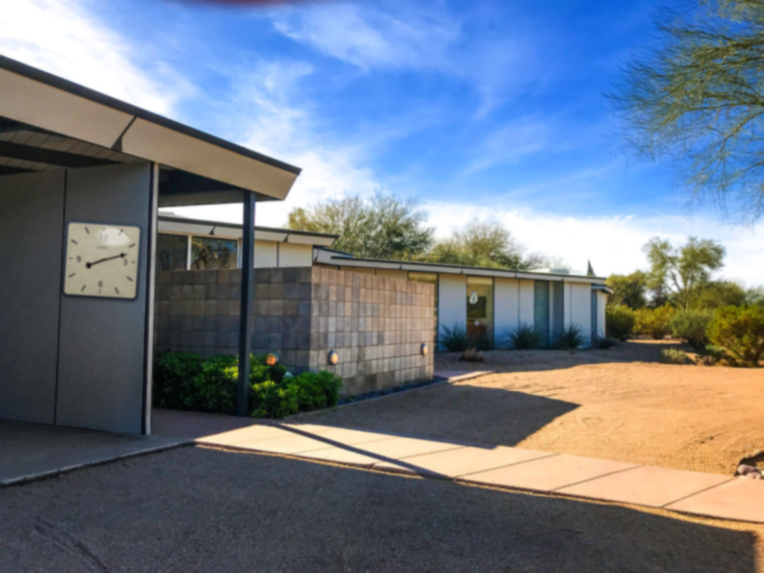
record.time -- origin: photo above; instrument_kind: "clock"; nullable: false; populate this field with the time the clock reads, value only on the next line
8:12
